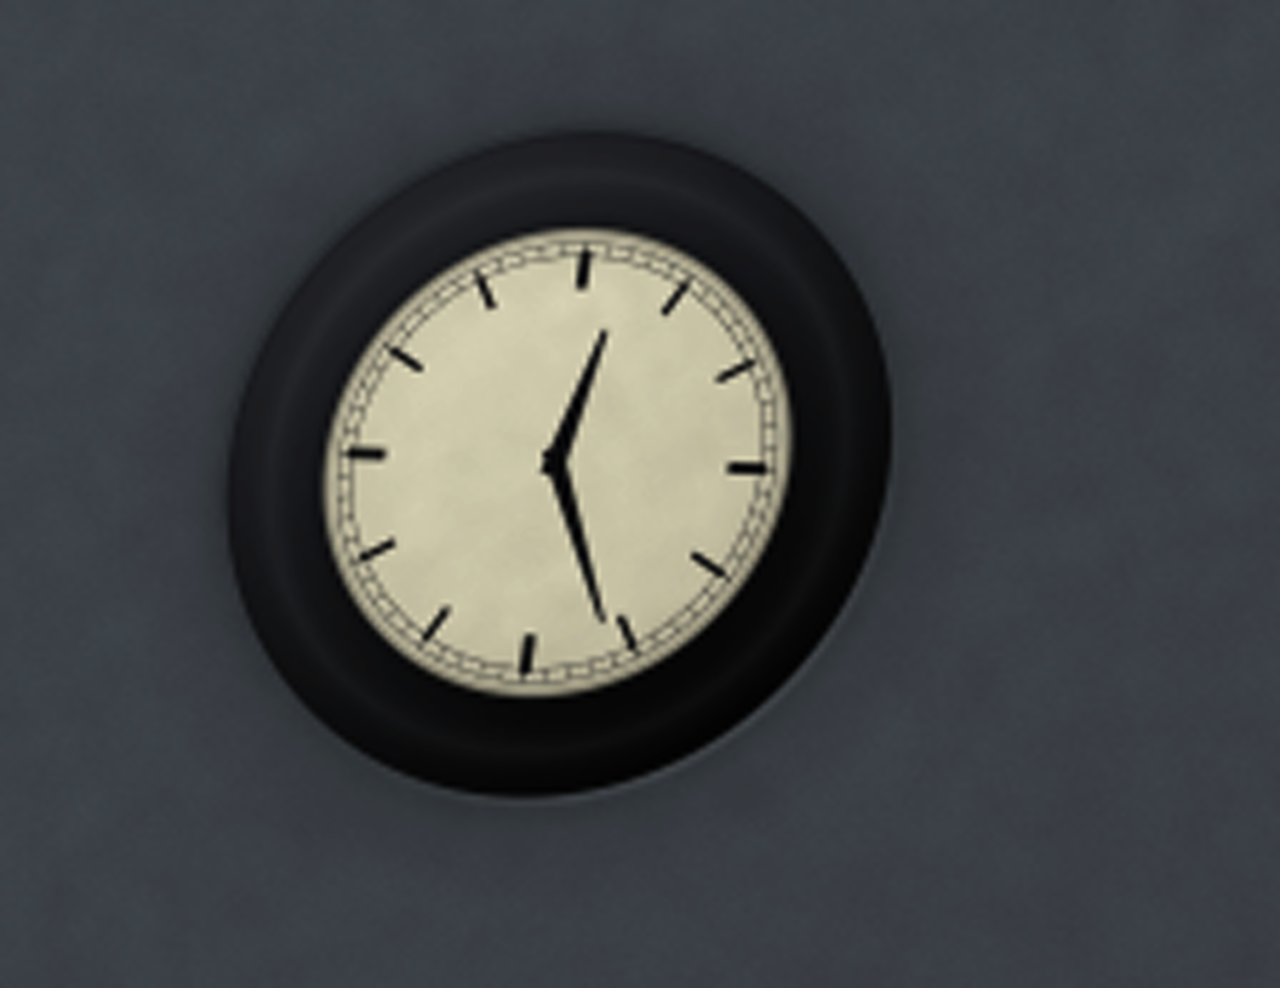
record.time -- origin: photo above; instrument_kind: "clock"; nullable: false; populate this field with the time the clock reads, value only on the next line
12:26
